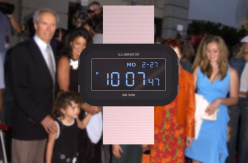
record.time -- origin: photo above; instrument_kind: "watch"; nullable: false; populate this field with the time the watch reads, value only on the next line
10:07:47
